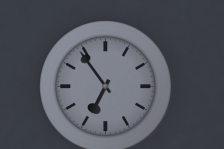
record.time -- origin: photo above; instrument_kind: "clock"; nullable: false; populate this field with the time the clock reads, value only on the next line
6:54
